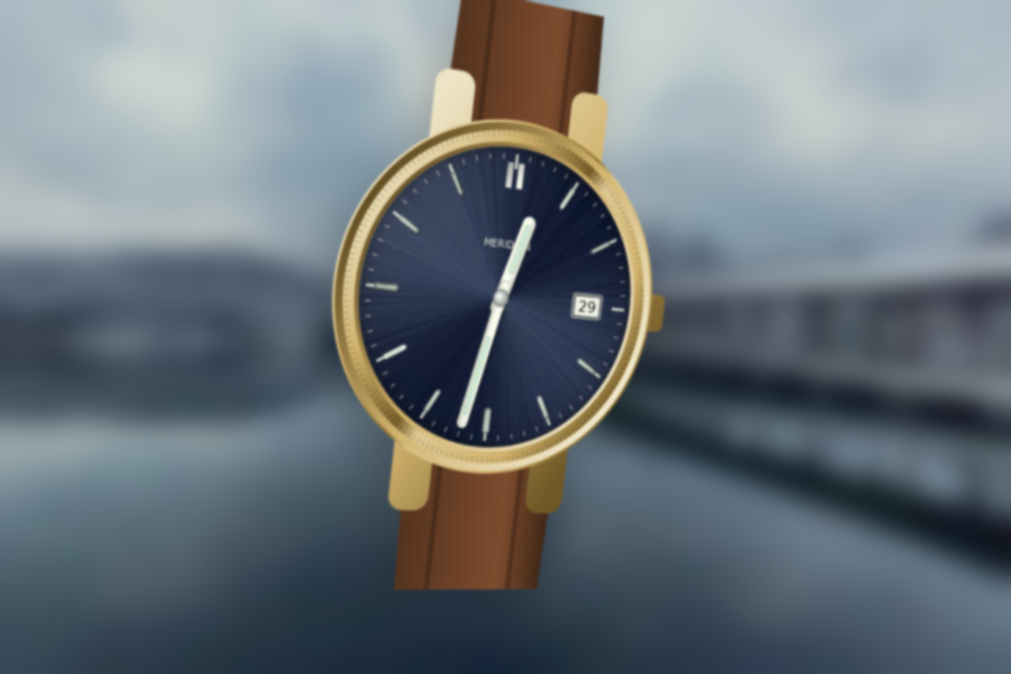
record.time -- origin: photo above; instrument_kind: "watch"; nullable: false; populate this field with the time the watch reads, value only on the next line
12:32
